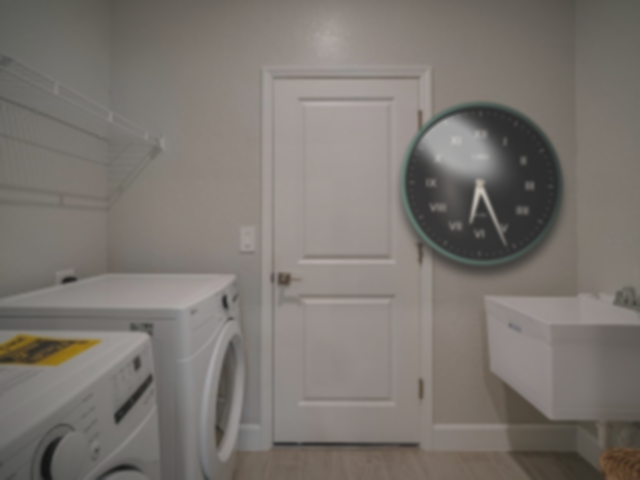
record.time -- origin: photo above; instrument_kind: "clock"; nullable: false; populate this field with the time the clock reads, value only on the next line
6:26
